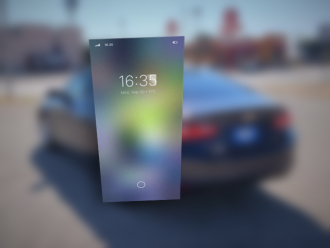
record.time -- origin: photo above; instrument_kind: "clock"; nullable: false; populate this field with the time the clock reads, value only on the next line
16:35
